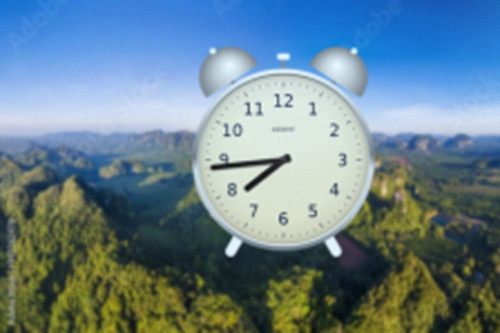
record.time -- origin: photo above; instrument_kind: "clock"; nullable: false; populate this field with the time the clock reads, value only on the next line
7:44
